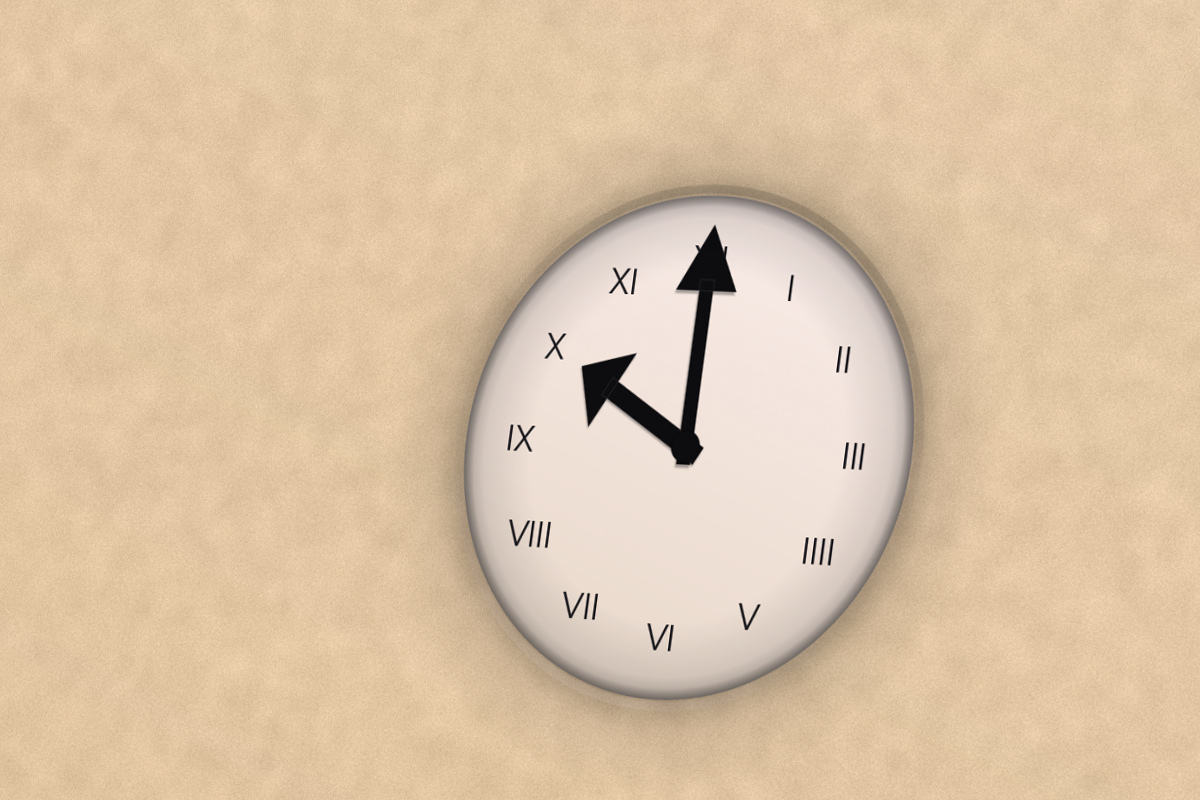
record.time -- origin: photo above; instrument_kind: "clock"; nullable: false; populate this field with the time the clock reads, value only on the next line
10:00
